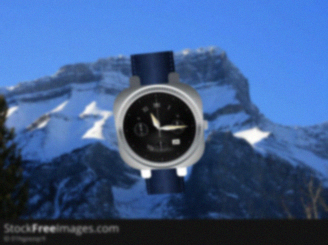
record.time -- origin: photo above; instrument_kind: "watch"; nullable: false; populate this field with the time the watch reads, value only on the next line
11:15
